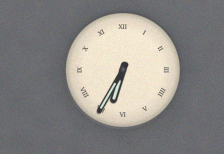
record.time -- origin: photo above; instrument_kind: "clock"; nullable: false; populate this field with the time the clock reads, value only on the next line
6:35
